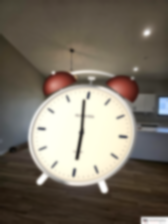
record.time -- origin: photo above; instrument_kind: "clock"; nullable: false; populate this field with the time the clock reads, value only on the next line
5:59
